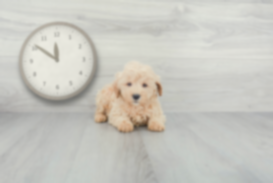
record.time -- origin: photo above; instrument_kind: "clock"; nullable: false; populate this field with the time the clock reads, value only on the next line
11:51
